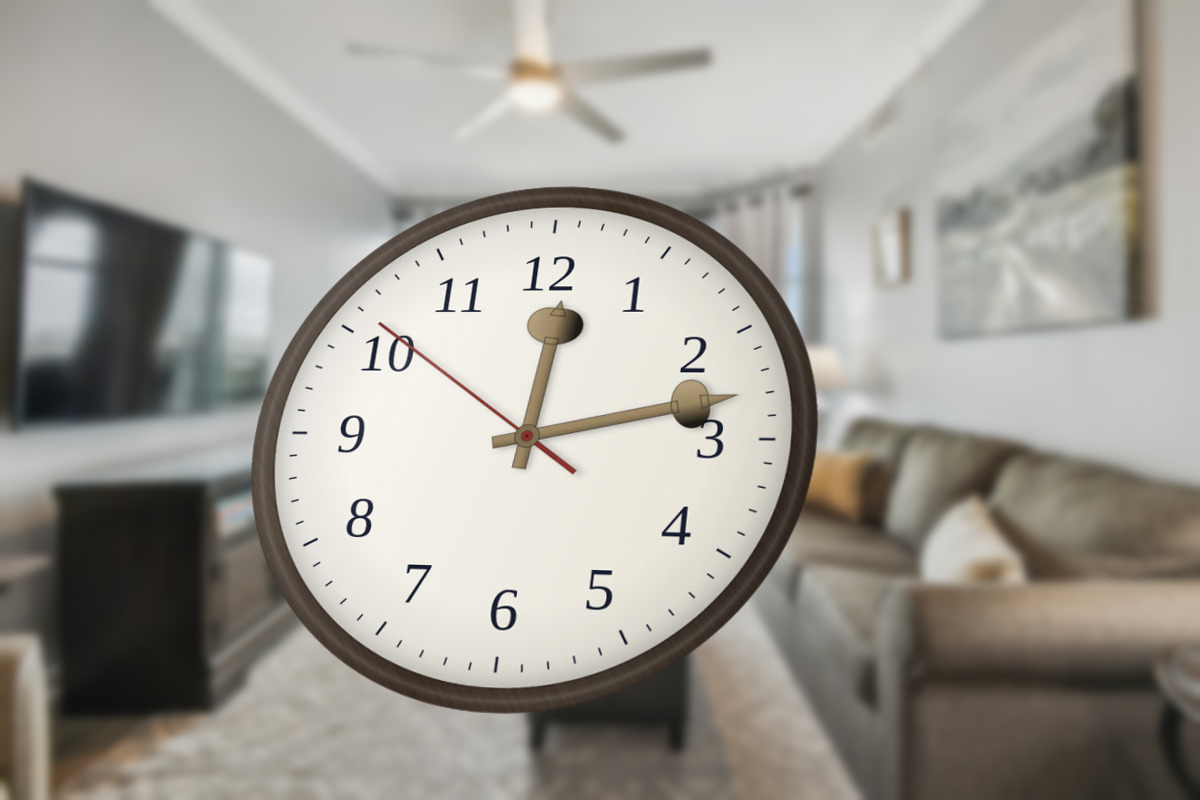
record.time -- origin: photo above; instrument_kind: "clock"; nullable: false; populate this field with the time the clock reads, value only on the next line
12:12:51
